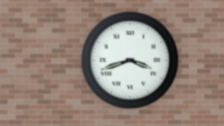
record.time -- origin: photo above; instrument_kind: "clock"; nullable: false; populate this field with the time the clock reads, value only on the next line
3:42
